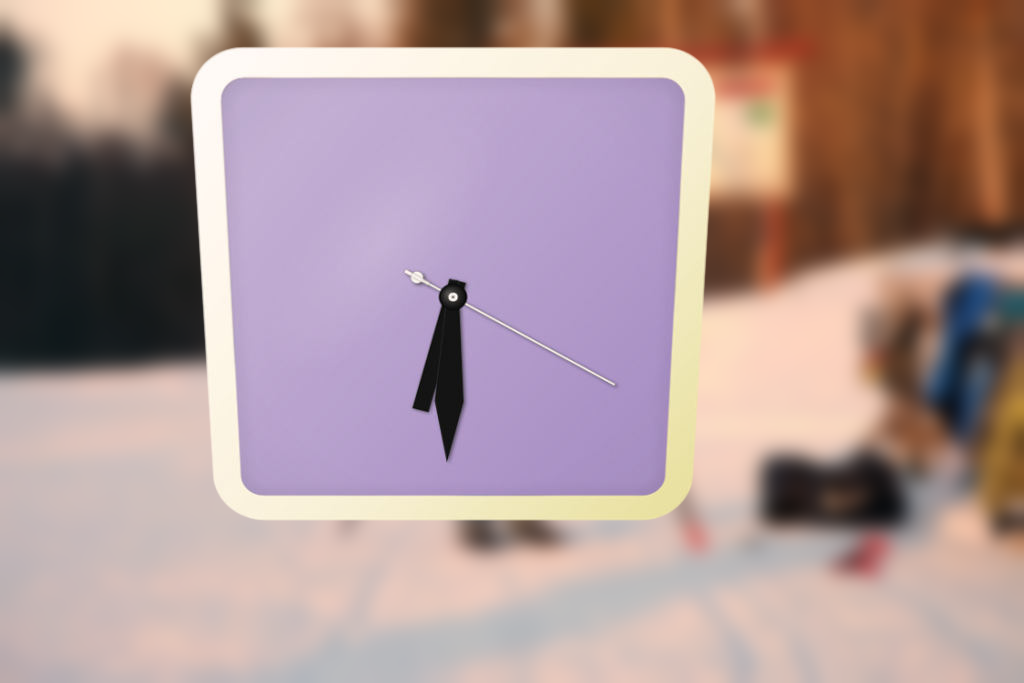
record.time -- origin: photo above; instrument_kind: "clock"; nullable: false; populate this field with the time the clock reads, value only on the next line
6:30:20
